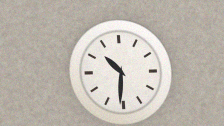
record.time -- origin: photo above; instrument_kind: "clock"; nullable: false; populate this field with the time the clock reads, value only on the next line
10:31
